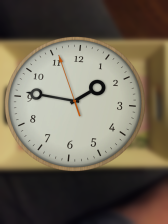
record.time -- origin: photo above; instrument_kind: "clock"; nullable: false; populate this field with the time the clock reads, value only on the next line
1:45:56
